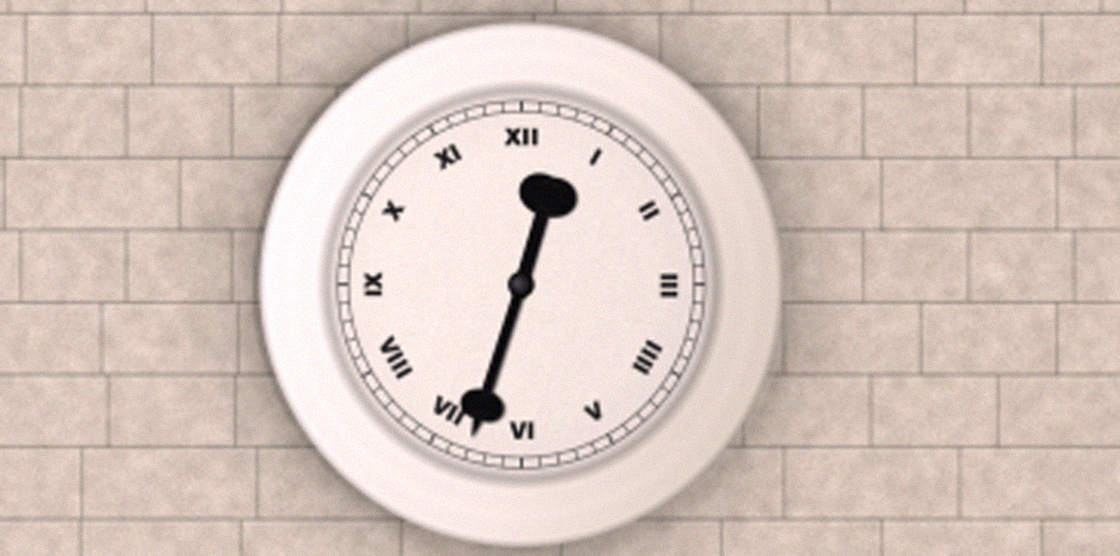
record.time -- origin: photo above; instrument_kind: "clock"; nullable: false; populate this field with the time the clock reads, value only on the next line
12:33
